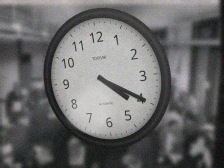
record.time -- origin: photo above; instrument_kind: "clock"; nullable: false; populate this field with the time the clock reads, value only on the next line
4:20
